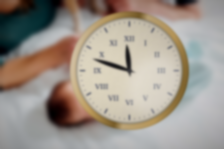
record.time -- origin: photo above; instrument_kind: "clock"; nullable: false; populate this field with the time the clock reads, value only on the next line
11:48
